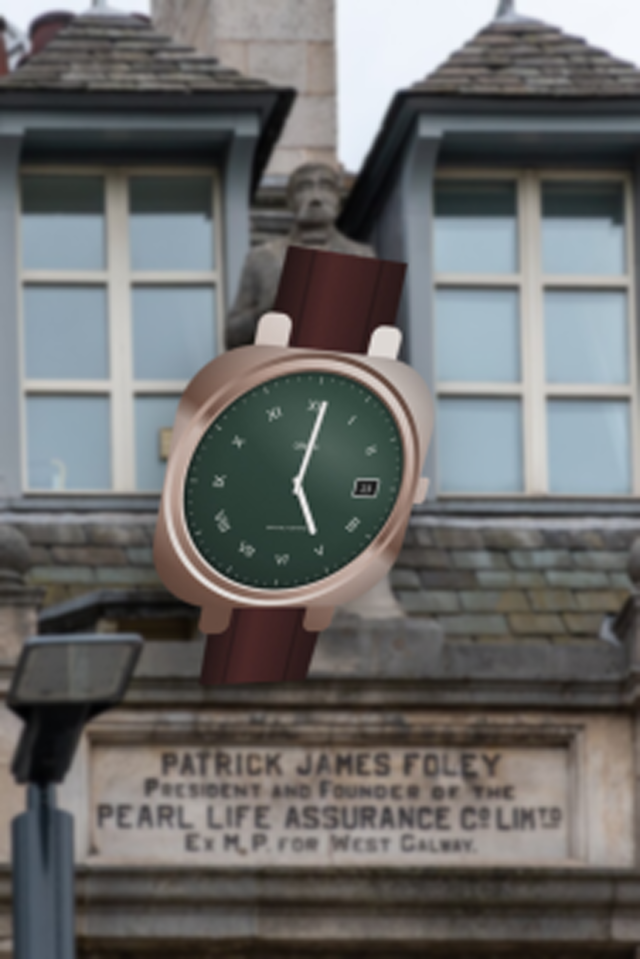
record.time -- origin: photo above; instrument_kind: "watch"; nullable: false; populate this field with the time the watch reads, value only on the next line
5:01
